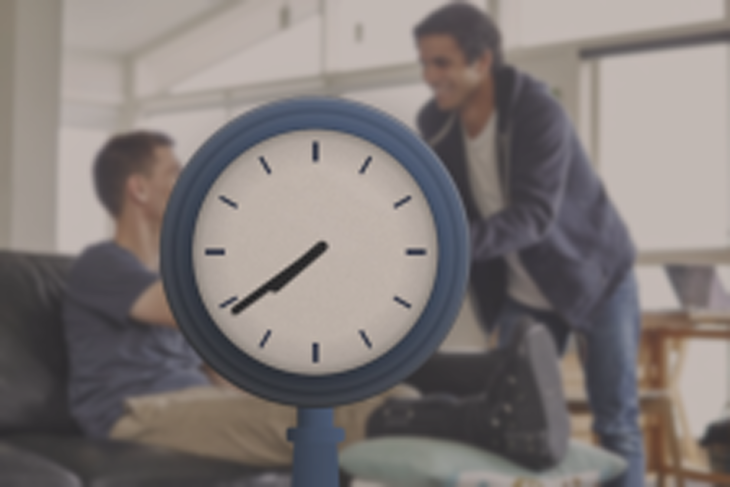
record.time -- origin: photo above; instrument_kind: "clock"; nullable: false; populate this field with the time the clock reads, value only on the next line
7:39
